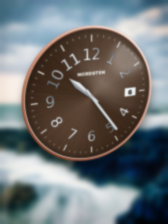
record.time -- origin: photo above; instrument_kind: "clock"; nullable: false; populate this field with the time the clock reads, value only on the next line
10:24
